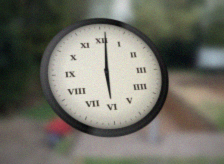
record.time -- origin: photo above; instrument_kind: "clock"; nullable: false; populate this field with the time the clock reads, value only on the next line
6:01
